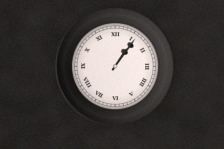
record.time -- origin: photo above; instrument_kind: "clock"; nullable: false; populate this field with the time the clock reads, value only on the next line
1:06
